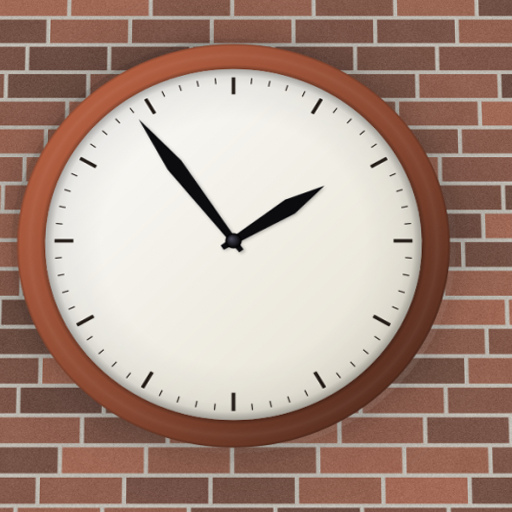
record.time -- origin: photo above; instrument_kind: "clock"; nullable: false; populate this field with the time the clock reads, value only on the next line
1:54
